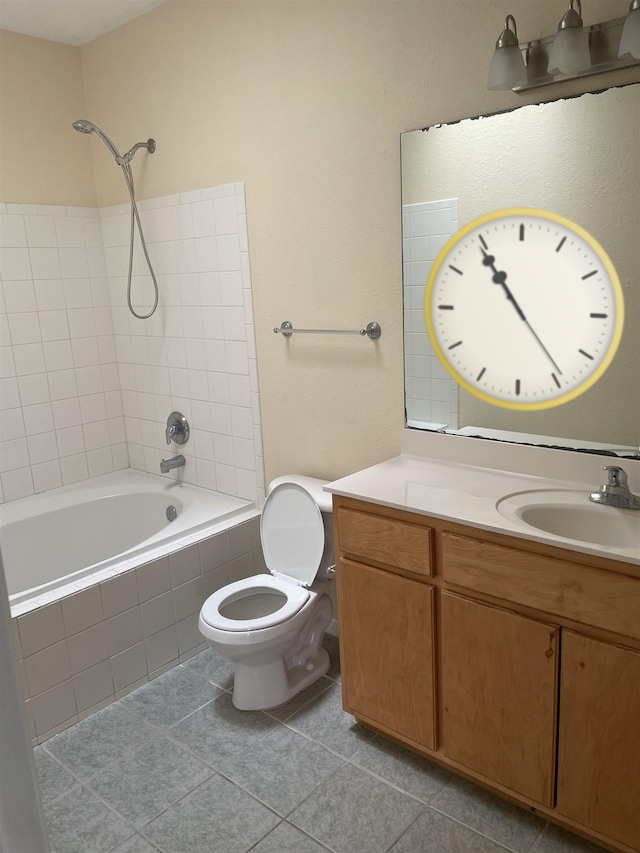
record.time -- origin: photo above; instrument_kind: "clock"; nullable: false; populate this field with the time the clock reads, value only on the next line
10:54:24
